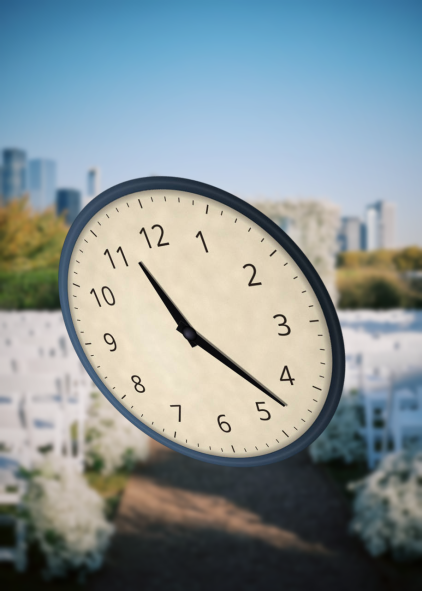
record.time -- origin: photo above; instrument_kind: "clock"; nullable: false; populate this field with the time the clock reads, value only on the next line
11:23
